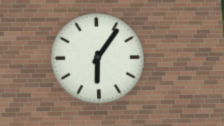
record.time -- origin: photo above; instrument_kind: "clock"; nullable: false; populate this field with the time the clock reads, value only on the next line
6:06
